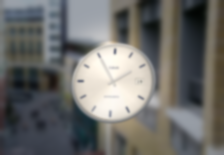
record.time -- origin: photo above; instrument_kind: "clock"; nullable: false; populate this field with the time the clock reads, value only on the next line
1:55
